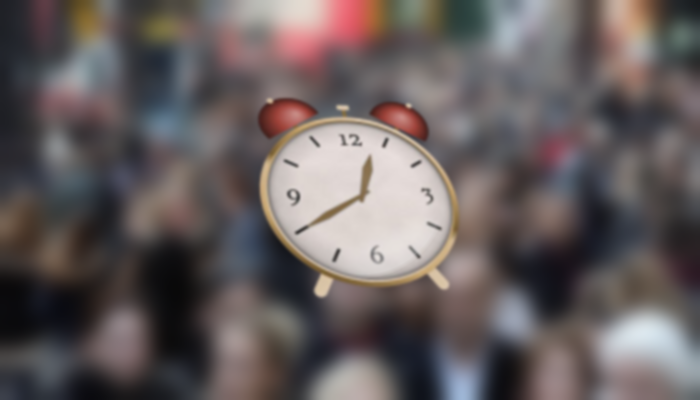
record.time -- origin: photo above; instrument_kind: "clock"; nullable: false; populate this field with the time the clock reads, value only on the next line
12:40
